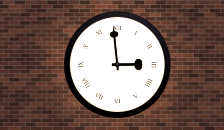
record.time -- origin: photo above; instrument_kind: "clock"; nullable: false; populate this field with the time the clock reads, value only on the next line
2:59
